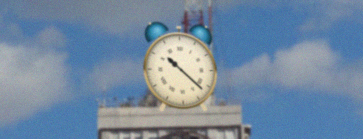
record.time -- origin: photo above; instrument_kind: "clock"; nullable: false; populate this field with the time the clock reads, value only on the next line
10:22
